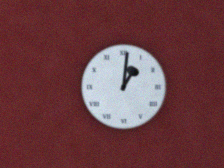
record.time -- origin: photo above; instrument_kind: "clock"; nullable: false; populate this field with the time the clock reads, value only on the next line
1:01
